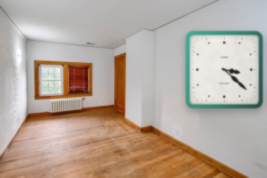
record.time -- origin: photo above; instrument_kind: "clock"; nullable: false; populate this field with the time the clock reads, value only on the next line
3:22
